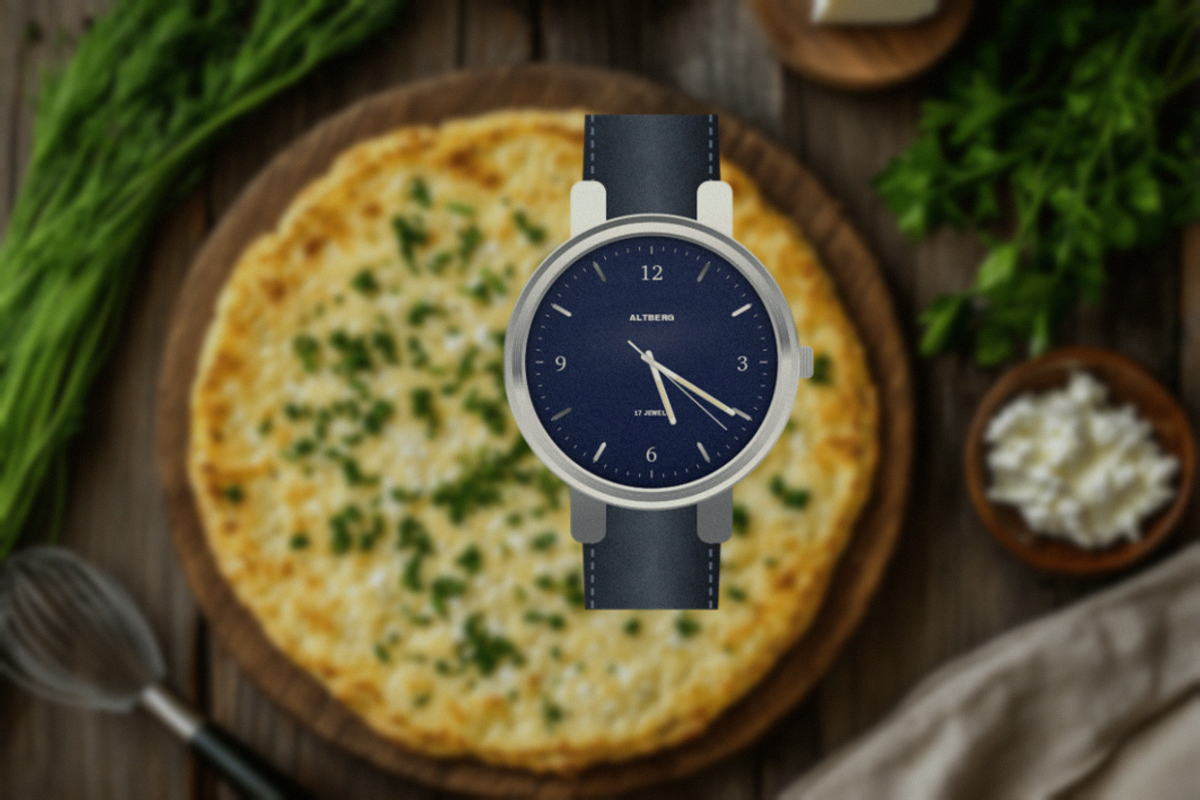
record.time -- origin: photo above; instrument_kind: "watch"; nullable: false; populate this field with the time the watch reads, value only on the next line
5:20:22
